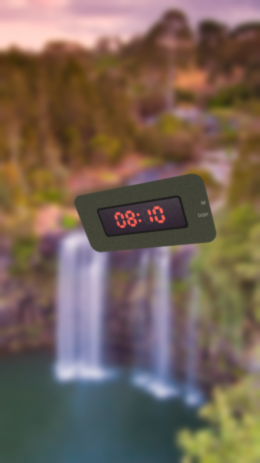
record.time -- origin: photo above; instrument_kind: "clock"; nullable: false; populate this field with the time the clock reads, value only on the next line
8:10
